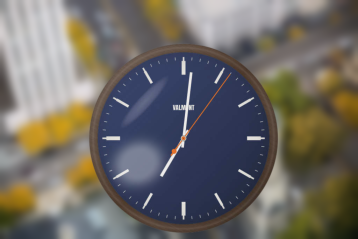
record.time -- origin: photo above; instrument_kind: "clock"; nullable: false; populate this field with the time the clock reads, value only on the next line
7:01:06
